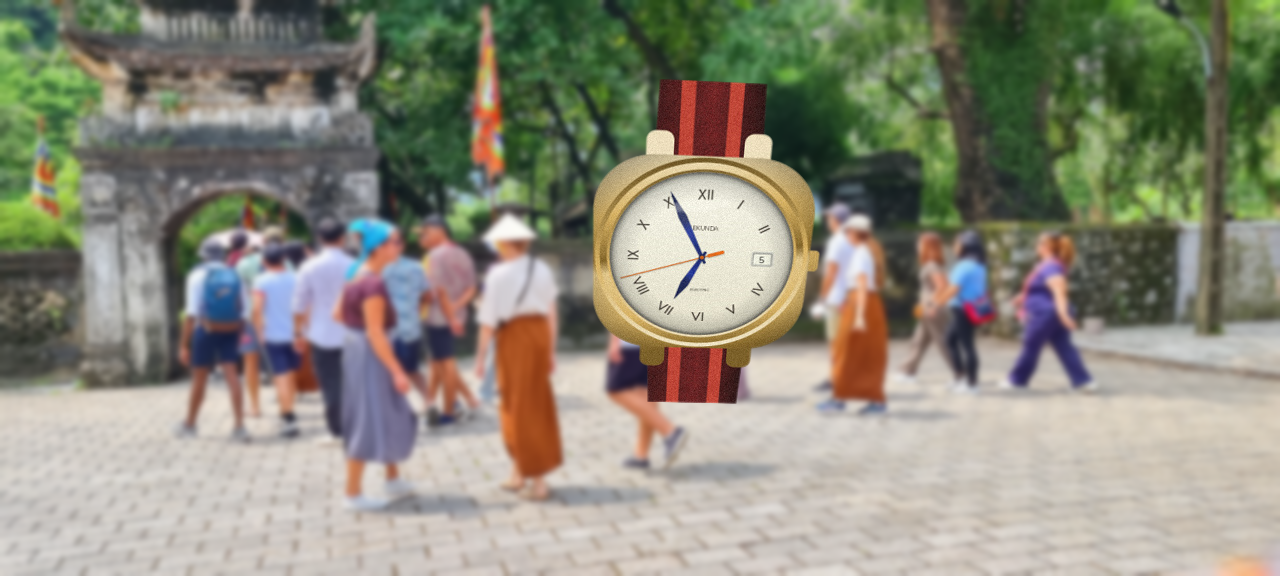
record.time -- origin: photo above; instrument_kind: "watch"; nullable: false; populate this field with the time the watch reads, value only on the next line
6:55:42
